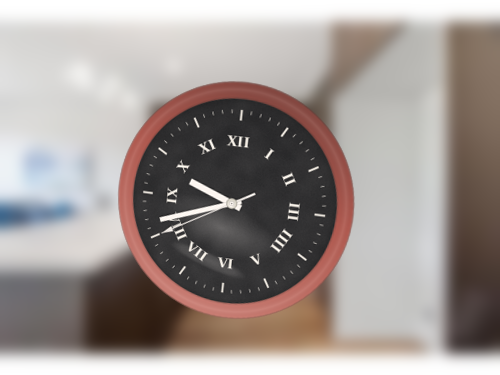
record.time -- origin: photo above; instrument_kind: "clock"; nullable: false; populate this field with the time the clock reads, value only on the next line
9:41:40
